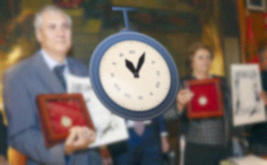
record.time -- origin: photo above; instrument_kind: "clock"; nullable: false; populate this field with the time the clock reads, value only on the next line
11:05
